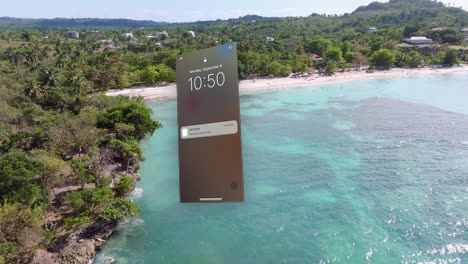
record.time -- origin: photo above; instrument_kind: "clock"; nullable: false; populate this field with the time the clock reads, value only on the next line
10:50
